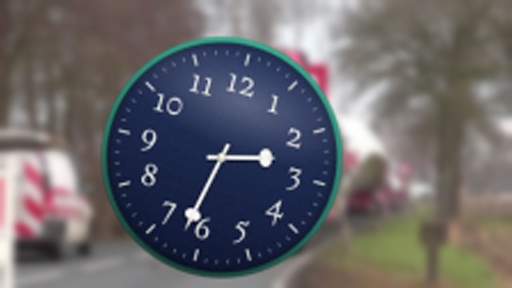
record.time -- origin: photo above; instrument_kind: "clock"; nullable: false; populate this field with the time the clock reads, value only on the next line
2:32
